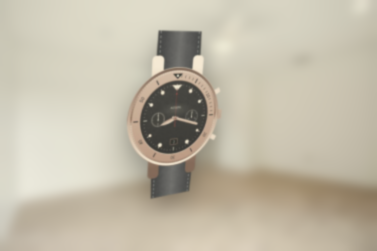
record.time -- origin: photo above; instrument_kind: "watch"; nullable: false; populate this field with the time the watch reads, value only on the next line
8:18
